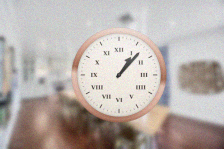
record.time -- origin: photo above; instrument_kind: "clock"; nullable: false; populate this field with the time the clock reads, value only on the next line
1:07
